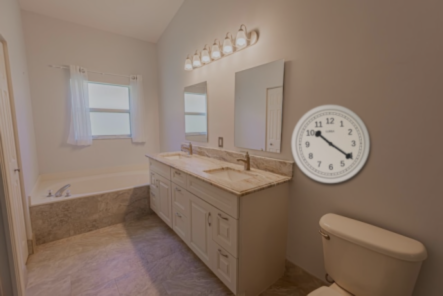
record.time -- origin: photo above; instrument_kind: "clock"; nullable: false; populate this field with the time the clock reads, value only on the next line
10:21
